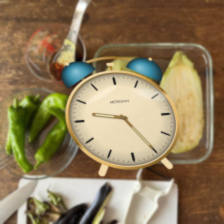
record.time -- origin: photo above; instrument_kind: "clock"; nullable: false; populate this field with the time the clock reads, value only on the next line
9:25
